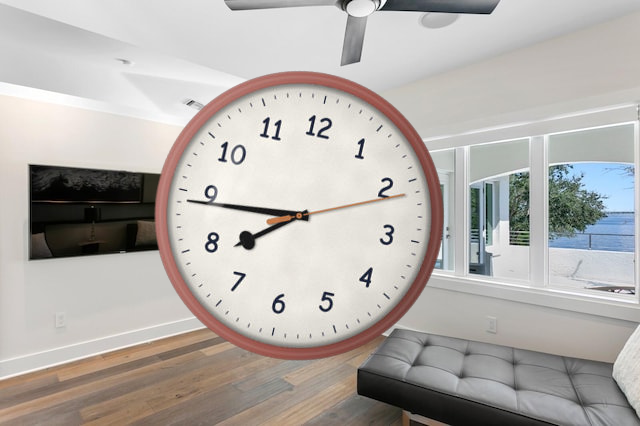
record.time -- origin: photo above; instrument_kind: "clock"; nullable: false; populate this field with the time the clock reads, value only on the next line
7:44:11
